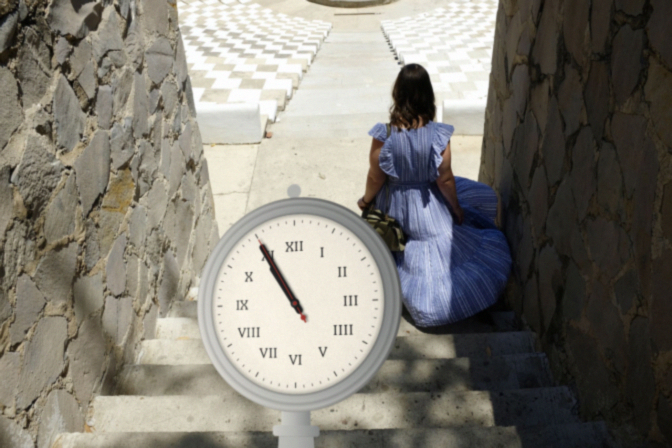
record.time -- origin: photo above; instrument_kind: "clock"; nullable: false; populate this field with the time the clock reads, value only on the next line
10:54:55
